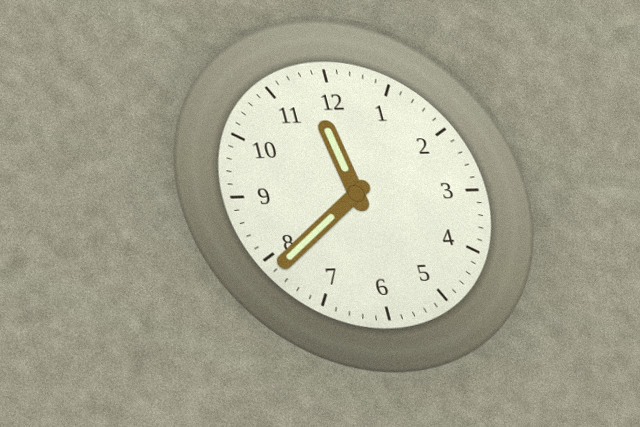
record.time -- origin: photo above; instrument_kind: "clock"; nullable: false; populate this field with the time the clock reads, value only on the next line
11:39
